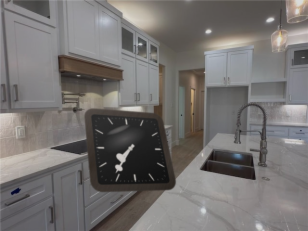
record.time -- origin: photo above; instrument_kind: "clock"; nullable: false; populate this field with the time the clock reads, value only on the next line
7:36
